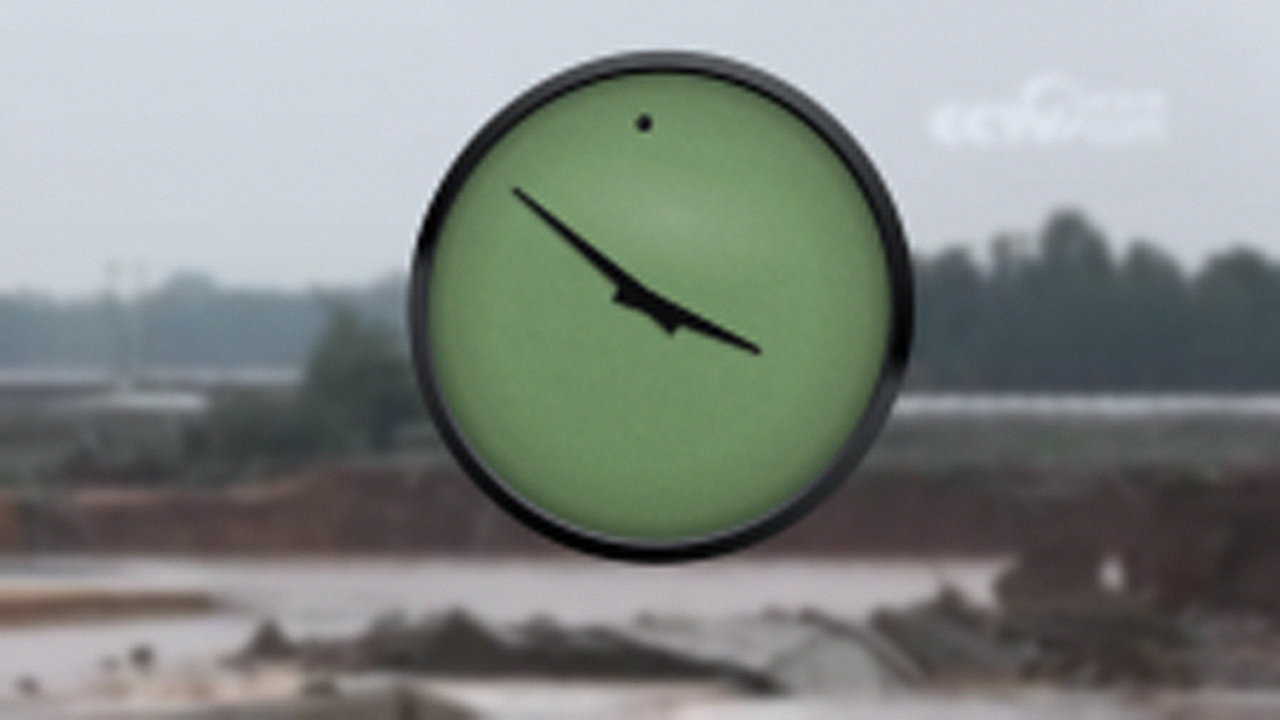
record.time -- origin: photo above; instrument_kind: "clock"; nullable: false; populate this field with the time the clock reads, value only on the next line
3:52
